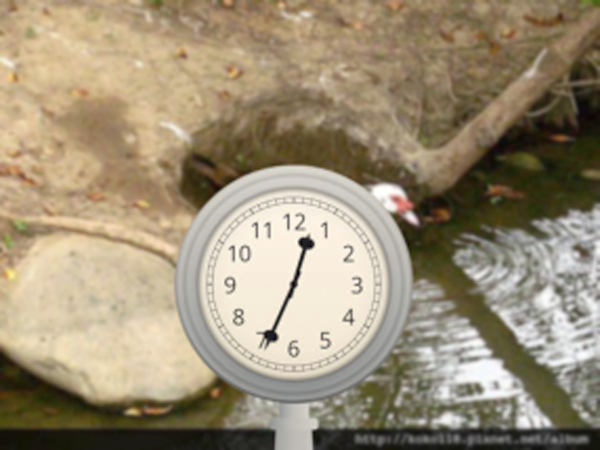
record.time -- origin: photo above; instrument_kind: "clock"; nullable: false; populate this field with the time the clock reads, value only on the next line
12:34
